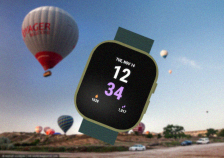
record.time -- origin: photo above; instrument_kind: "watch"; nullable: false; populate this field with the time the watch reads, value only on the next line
12:34
